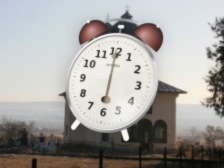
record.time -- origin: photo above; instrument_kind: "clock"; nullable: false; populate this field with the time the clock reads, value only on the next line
6:00
